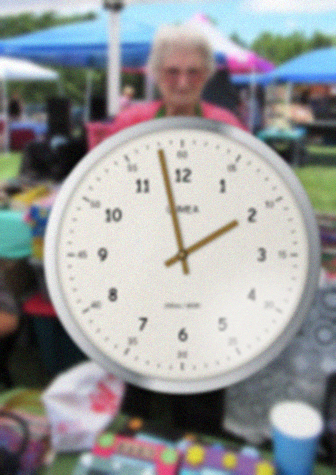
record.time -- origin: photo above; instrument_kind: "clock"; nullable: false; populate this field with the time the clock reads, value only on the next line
1:58
